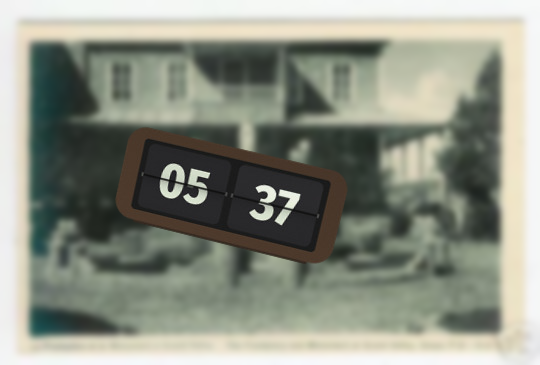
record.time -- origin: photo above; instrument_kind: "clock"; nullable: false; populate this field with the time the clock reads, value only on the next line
5:37
